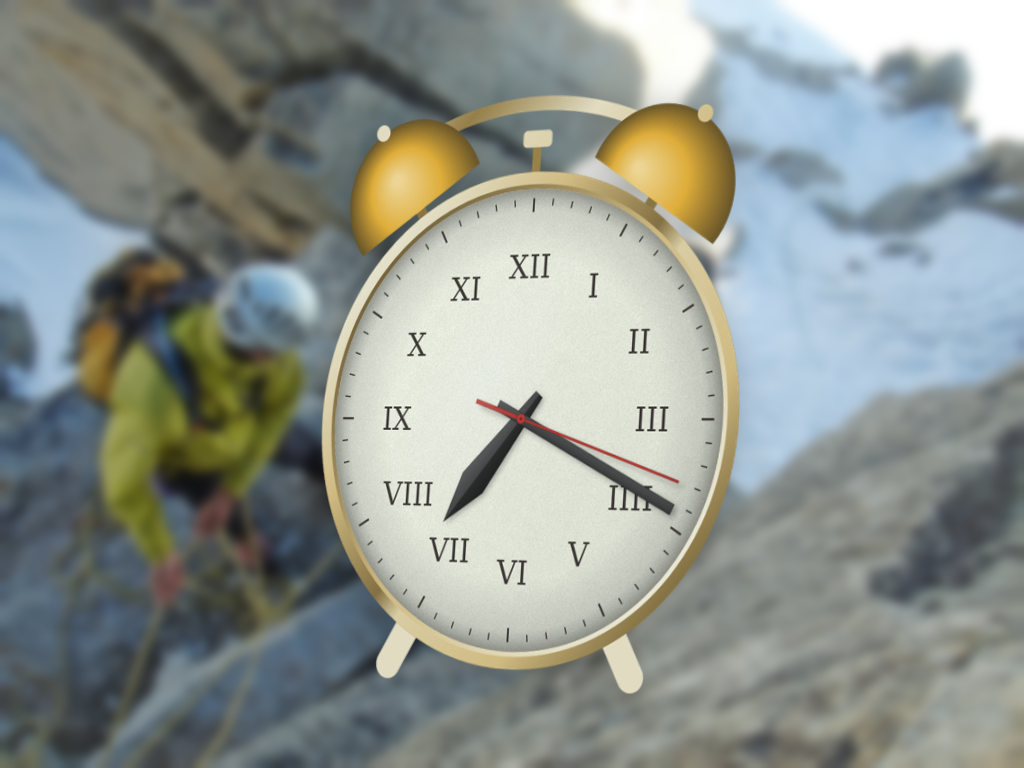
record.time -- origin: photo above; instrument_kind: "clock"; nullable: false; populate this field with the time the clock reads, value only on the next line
7:19:18
